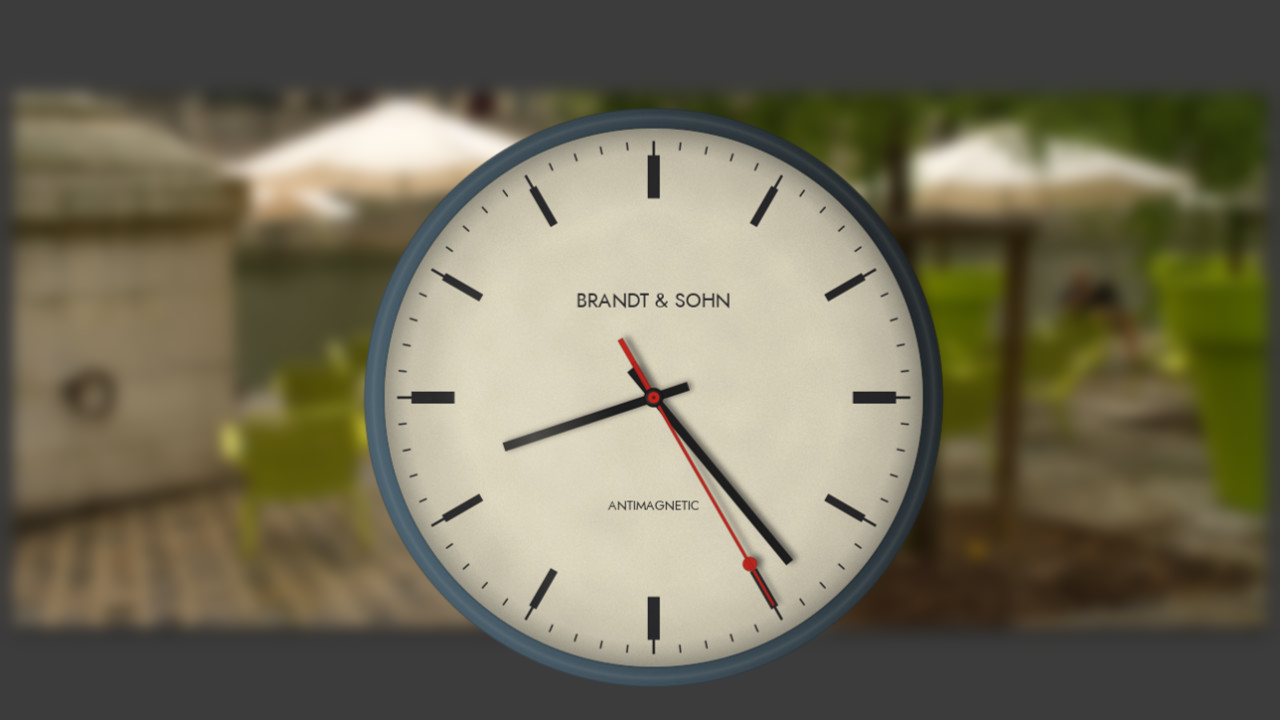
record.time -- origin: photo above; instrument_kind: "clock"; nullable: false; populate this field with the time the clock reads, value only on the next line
8:23:25
